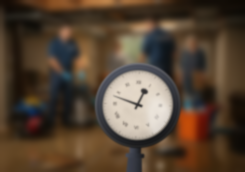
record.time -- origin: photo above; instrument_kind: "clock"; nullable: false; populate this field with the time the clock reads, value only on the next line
12:48
